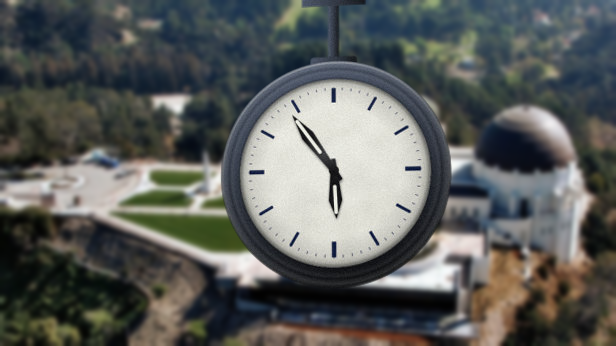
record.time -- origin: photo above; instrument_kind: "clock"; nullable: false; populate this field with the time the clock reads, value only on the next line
5:54
